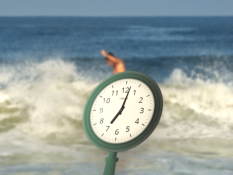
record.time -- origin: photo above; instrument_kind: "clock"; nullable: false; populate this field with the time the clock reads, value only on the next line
7:02
